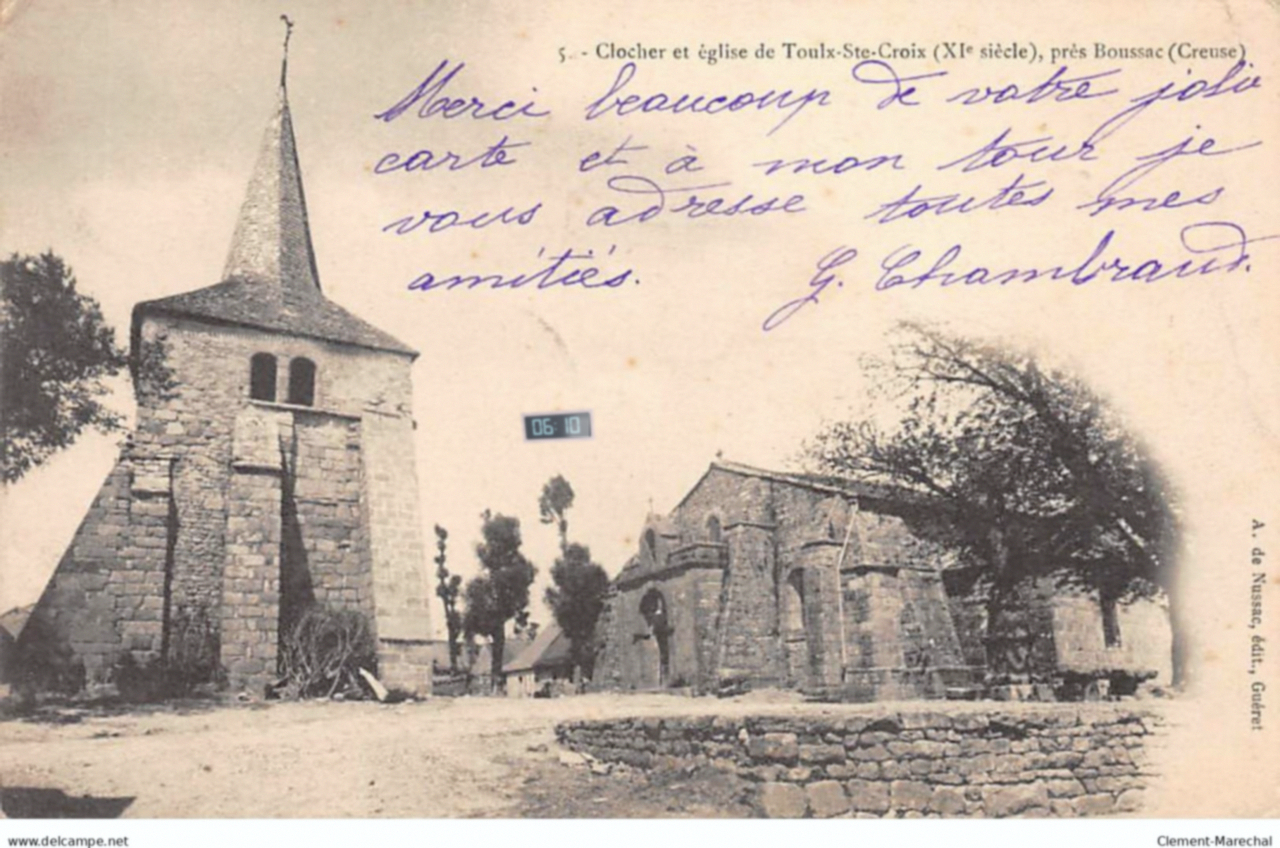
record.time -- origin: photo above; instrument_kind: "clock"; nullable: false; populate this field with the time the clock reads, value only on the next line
6:10
